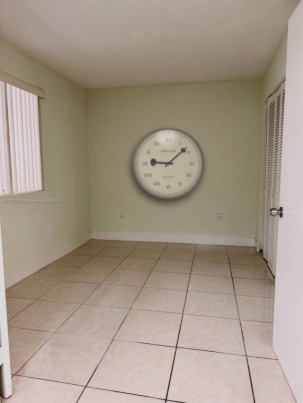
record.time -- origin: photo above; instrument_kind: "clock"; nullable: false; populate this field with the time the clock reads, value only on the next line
9:08
